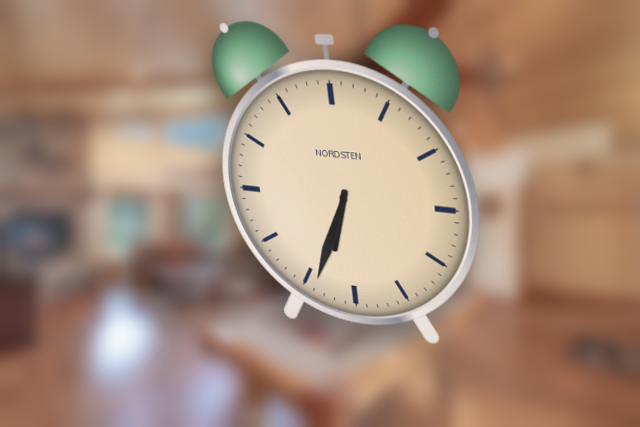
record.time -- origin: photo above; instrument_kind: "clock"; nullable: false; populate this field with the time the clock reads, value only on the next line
6:34
